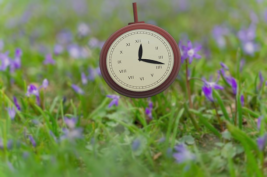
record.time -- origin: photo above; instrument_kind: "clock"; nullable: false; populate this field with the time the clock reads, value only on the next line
12:18
